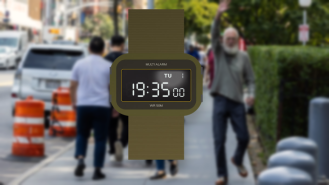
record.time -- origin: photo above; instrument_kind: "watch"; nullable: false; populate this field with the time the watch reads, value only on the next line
19:35:00
